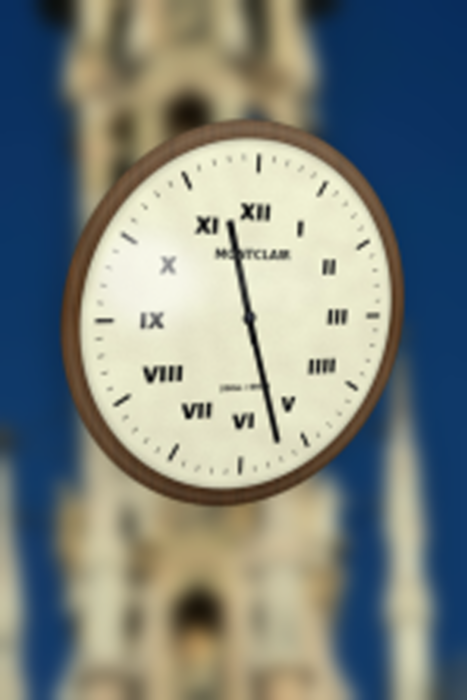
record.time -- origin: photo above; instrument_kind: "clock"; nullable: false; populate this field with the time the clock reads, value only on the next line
11:27
